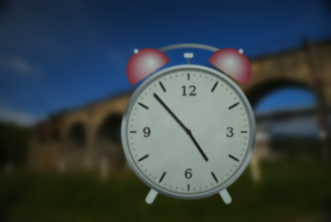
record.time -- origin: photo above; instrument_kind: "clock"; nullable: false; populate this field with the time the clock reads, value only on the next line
4:53
